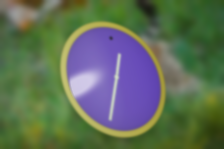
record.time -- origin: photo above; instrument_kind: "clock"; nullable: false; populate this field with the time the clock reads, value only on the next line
12:33
